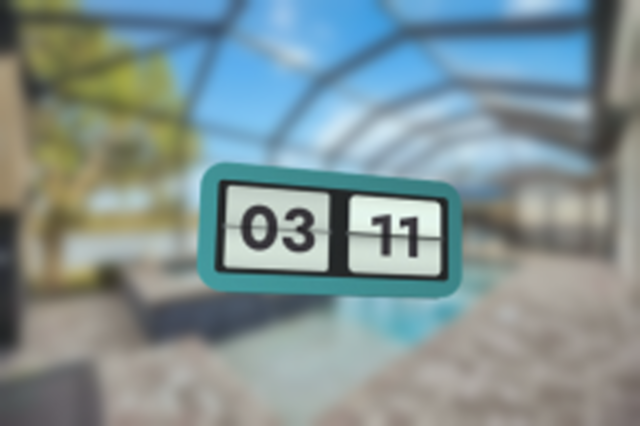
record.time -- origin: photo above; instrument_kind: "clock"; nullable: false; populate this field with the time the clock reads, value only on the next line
3:11
